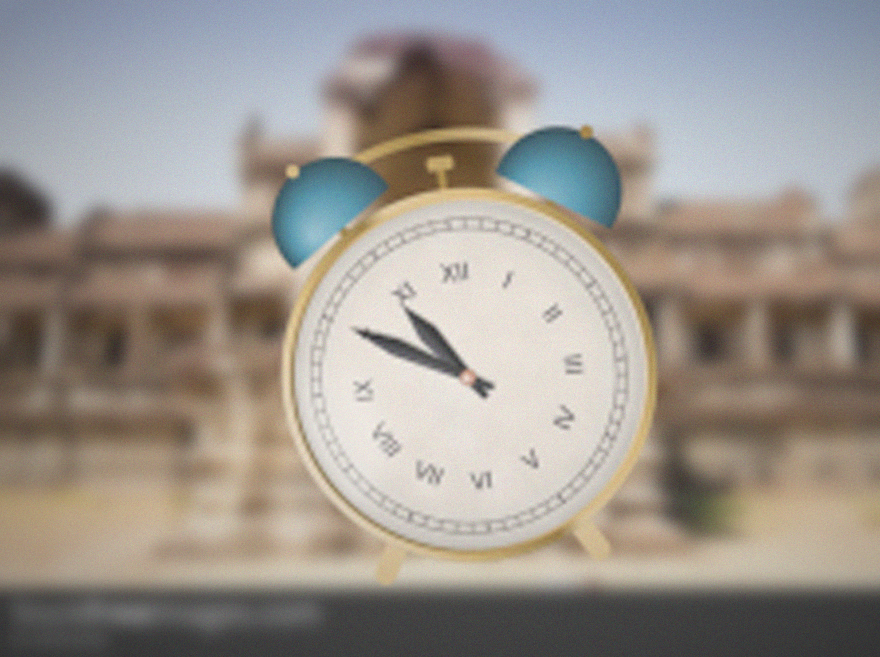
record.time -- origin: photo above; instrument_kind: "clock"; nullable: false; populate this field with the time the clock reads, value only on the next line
10:50
